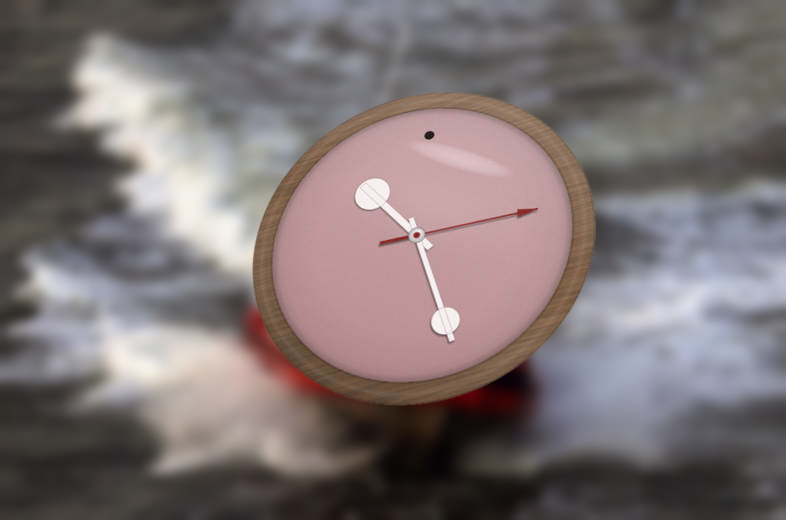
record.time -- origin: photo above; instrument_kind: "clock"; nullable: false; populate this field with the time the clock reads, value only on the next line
10:26:13
